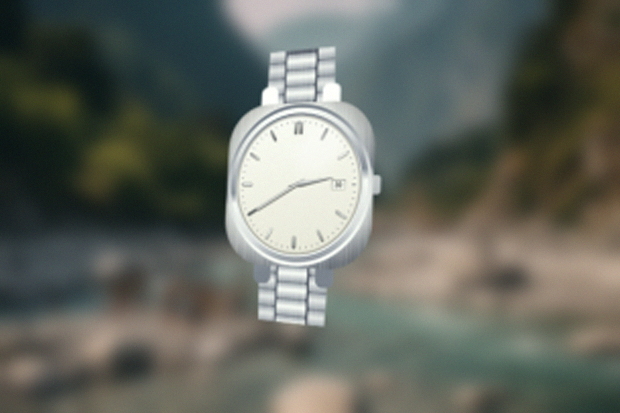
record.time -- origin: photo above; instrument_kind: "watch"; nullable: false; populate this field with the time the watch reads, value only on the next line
2:40
